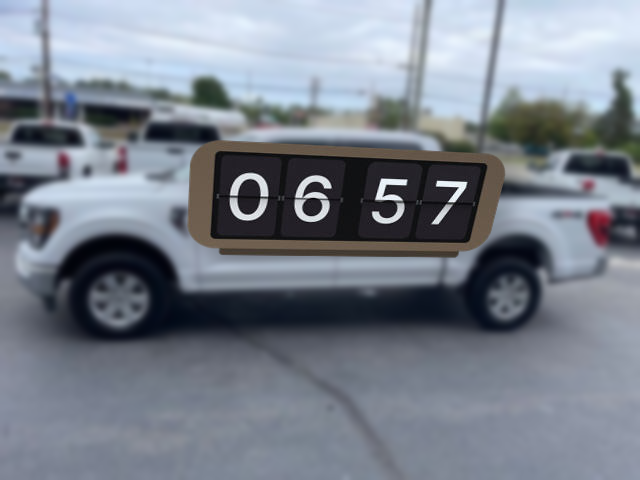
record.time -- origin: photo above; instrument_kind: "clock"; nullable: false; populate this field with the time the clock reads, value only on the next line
6:57
